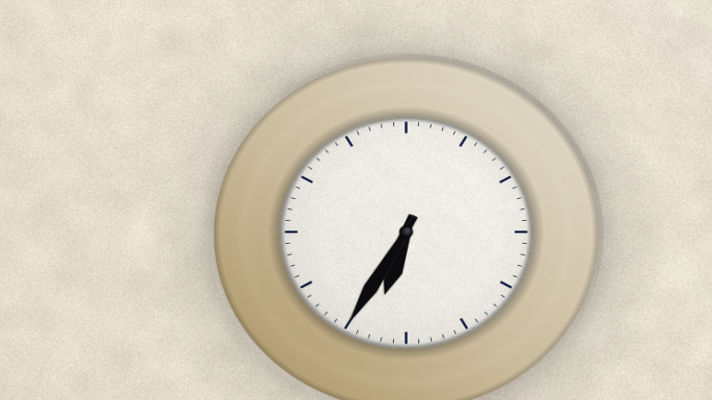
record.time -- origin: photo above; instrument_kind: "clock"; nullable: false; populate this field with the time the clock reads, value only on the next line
6:35
